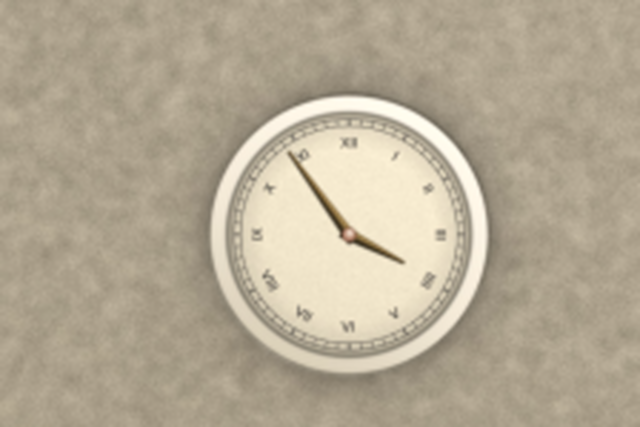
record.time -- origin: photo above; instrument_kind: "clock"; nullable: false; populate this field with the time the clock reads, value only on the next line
3:54
